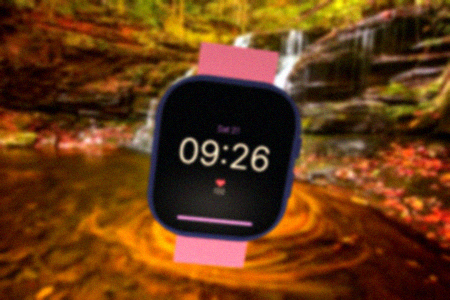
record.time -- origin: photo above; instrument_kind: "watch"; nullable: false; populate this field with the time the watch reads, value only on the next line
9:26
